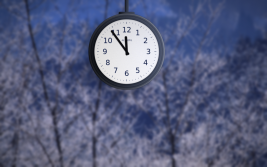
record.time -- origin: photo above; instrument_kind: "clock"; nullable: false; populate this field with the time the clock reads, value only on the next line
11:54
